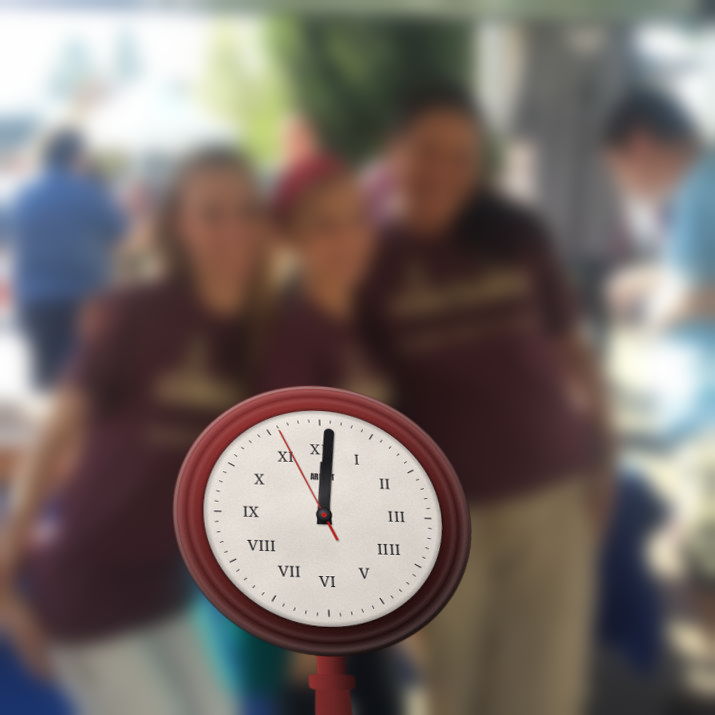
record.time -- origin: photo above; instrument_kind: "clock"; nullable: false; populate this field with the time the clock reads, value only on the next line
12:00:56
